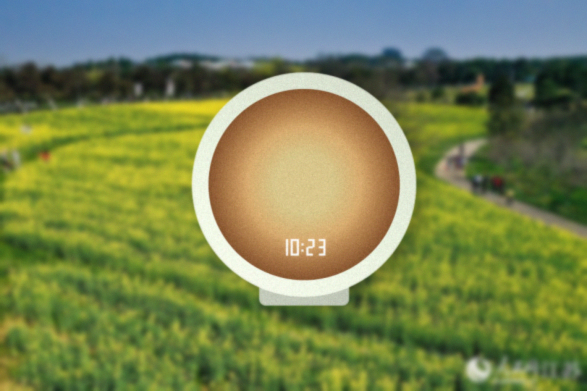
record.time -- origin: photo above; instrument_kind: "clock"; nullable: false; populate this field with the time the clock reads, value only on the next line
10:23
